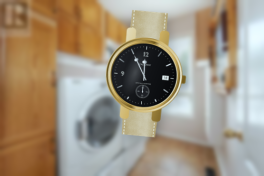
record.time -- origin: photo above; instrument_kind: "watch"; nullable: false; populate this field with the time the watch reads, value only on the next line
11:55
